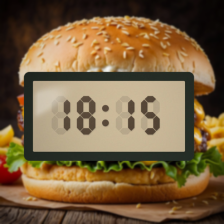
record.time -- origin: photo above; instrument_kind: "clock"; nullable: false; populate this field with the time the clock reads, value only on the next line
18:15
